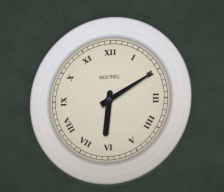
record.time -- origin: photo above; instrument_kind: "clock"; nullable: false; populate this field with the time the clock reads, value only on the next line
6:10
